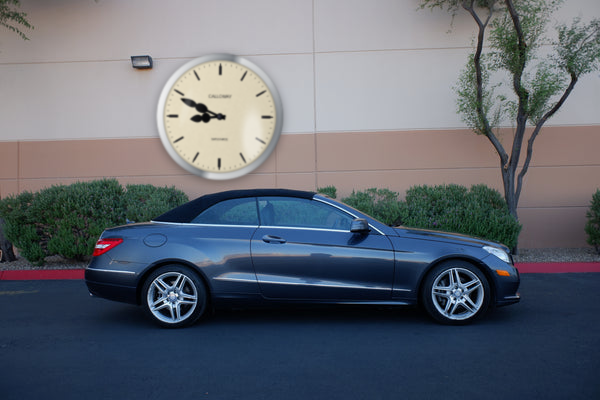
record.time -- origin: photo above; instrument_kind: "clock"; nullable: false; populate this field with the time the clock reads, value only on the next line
8:49
